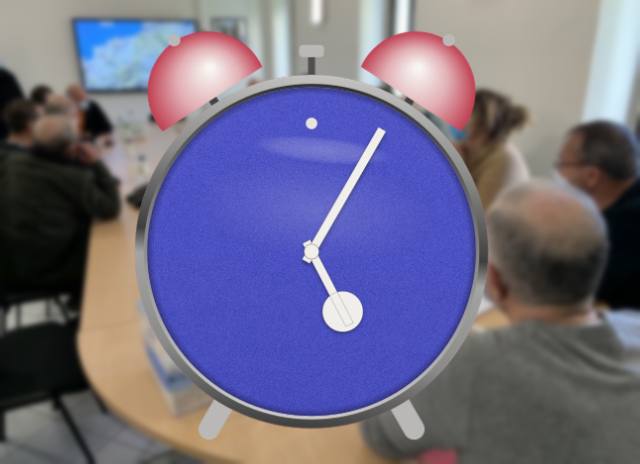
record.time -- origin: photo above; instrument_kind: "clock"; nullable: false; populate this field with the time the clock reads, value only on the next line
5:05
